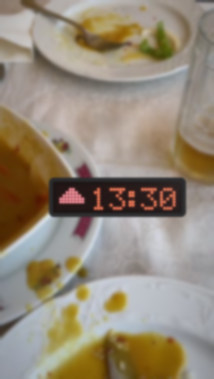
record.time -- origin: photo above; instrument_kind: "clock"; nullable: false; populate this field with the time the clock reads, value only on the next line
13:30
